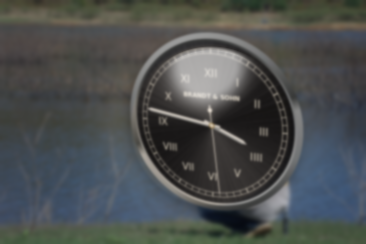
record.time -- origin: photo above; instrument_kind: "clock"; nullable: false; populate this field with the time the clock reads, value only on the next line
3:46:29
